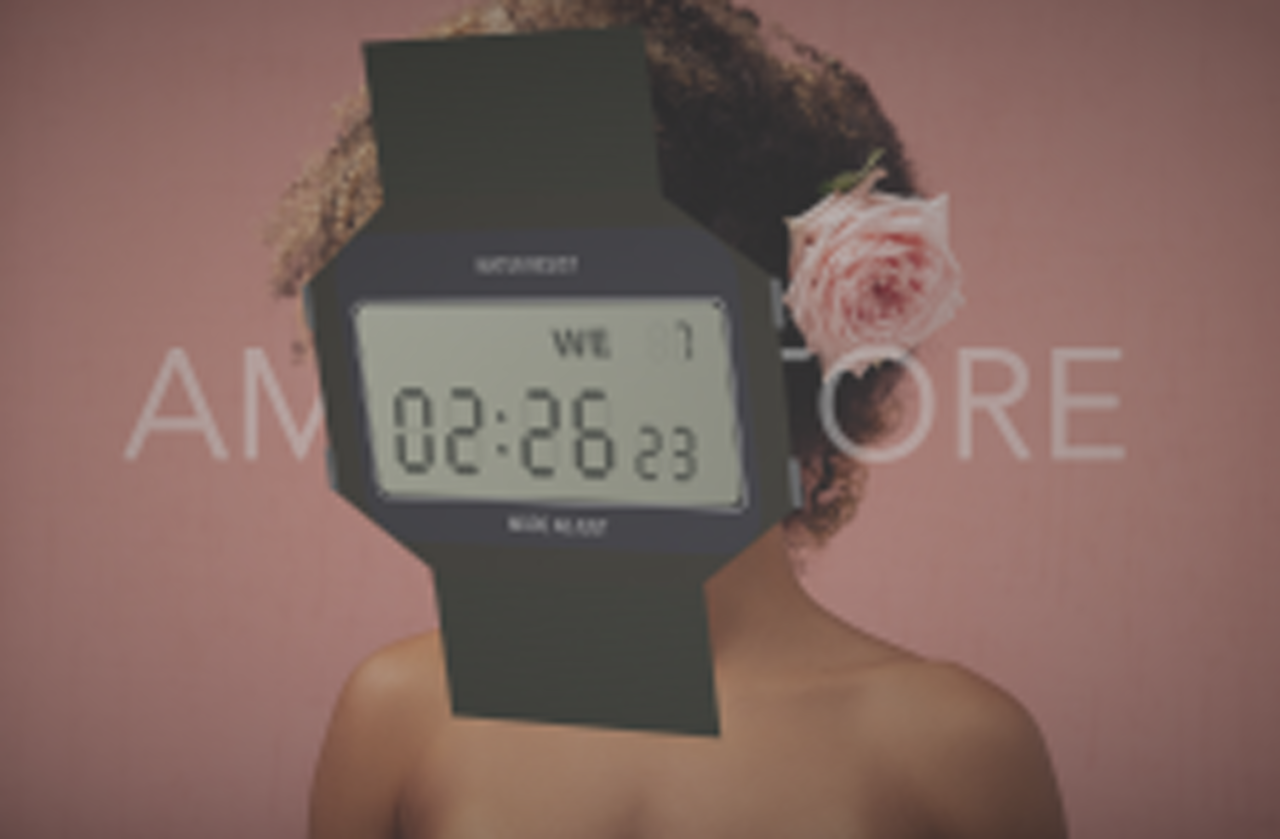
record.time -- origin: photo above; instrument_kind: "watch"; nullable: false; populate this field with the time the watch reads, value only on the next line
2:26:23
